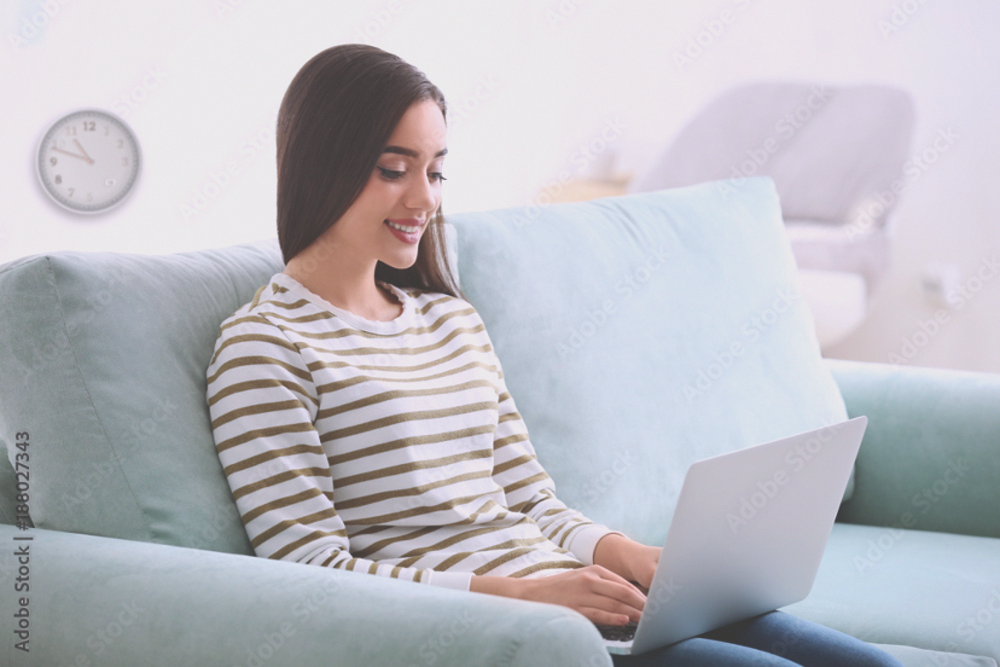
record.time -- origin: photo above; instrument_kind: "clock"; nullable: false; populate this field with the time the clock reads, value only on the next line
10:48
